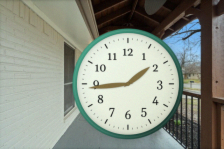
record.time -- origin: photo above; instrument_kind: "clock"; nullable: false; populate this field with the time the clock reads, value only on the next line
1:44
